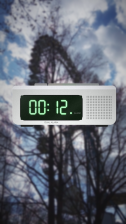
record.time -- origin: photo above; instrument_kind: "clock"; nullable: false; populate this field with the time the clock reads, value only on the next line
0:12
